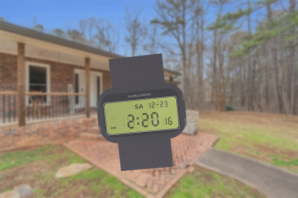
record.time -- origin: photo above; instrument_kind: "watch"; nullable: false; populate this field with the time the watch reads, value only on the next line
2:20:16
